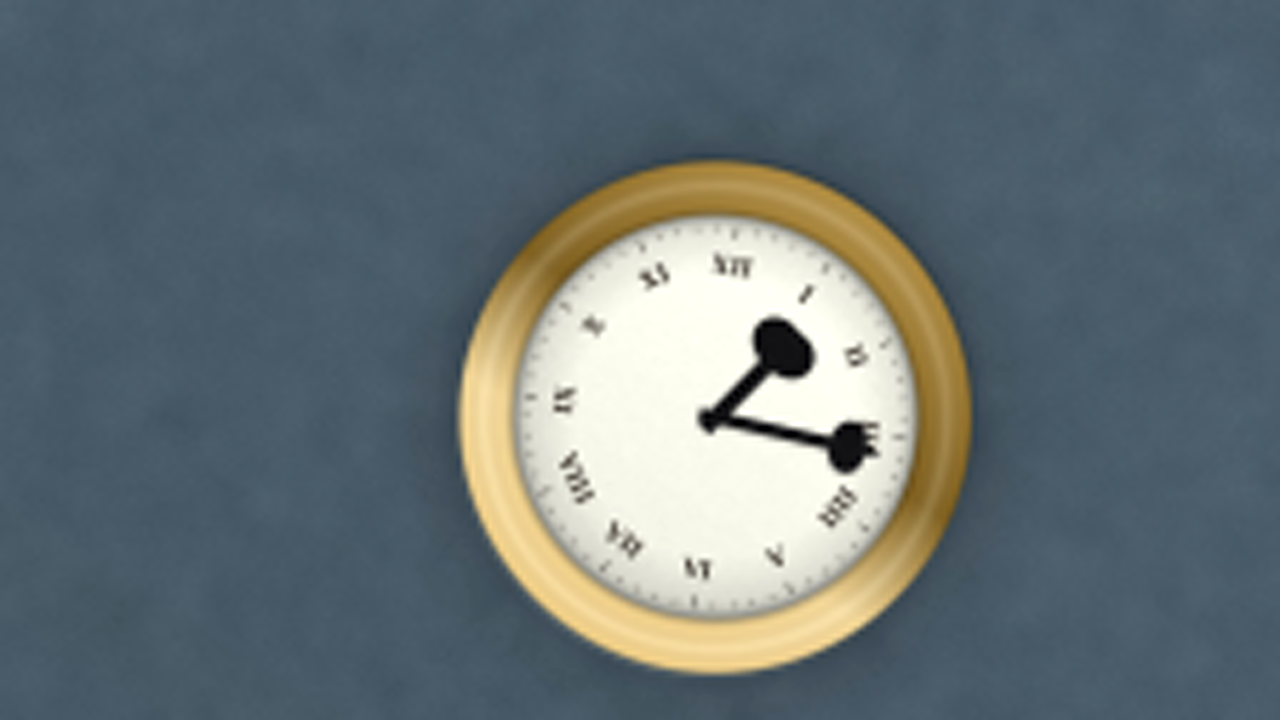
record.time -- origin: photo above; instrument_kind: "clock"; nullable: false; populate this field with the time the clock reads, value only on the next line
1:16
